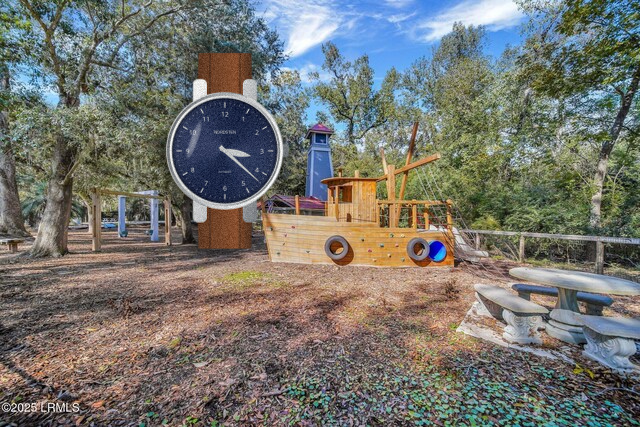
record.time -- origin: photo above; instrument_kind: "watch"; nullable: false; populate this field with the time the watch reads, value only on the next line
3:22
